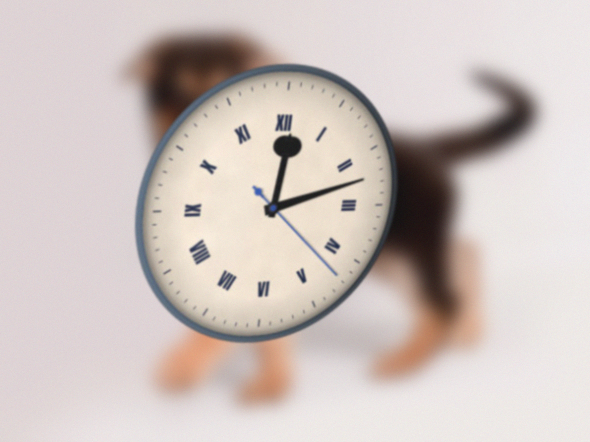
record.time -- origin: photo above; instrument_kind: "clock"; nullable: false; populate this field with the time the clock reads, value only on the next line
12:12:22
